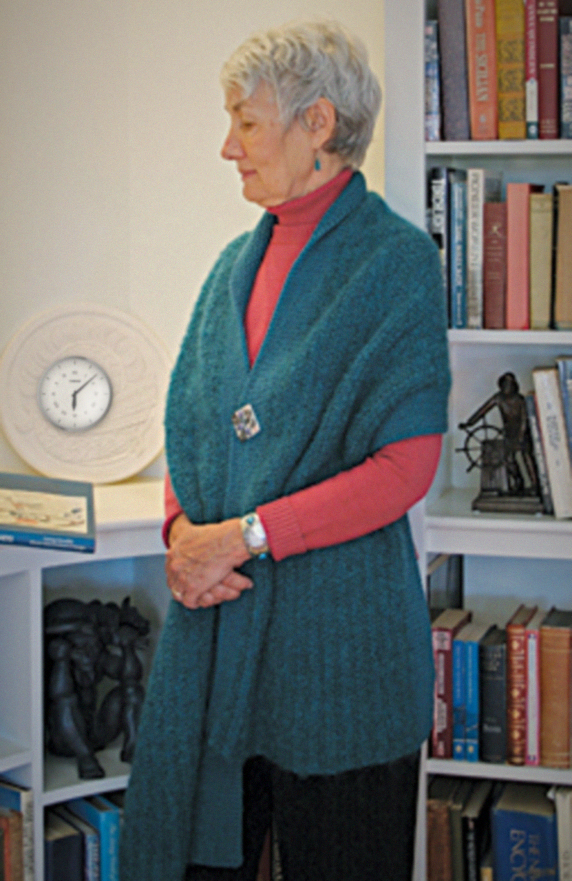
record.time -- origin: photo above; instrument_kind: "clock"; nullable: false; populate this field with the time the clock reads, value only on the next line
6:08
